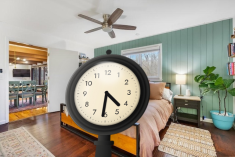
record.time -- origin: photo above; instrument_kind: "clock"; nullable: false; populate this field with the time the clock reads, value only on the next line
4:31
